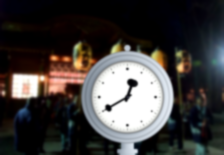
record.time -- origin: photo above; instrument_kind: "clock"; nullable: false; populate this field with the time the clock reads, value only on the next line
12:40
